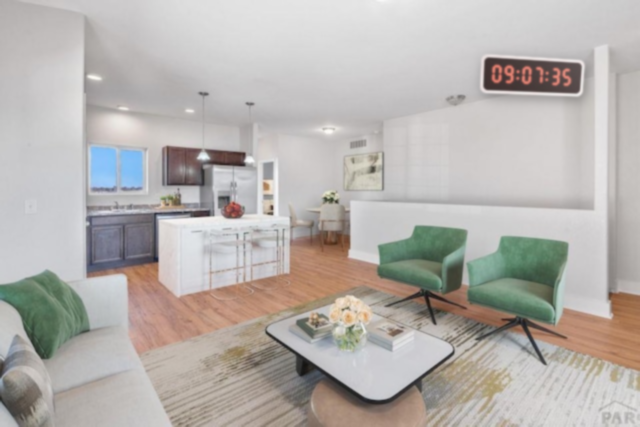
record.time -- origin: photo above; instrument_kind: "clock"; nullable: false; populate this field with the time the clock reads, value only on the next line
9:07:35
